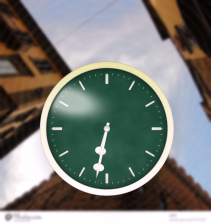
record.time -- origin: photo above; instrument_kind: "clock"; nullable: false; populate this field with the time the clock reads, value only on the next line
6:32
